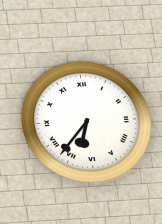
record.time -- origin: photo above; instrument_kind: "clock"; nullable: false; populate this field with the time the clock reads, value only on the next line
6:37
